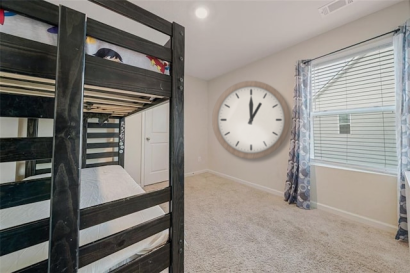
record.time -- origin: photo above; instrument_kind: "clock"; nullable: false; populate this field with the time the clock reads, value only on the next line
1:00
